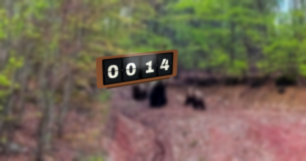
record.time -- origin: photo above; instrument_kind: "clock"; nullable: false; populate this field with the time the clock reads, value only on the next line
0:14
